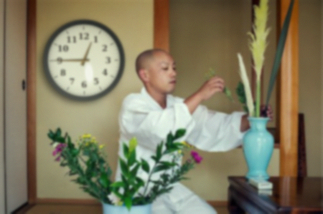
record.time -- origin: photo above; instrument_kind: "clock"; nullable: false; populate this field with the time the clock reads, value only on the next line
12:45
